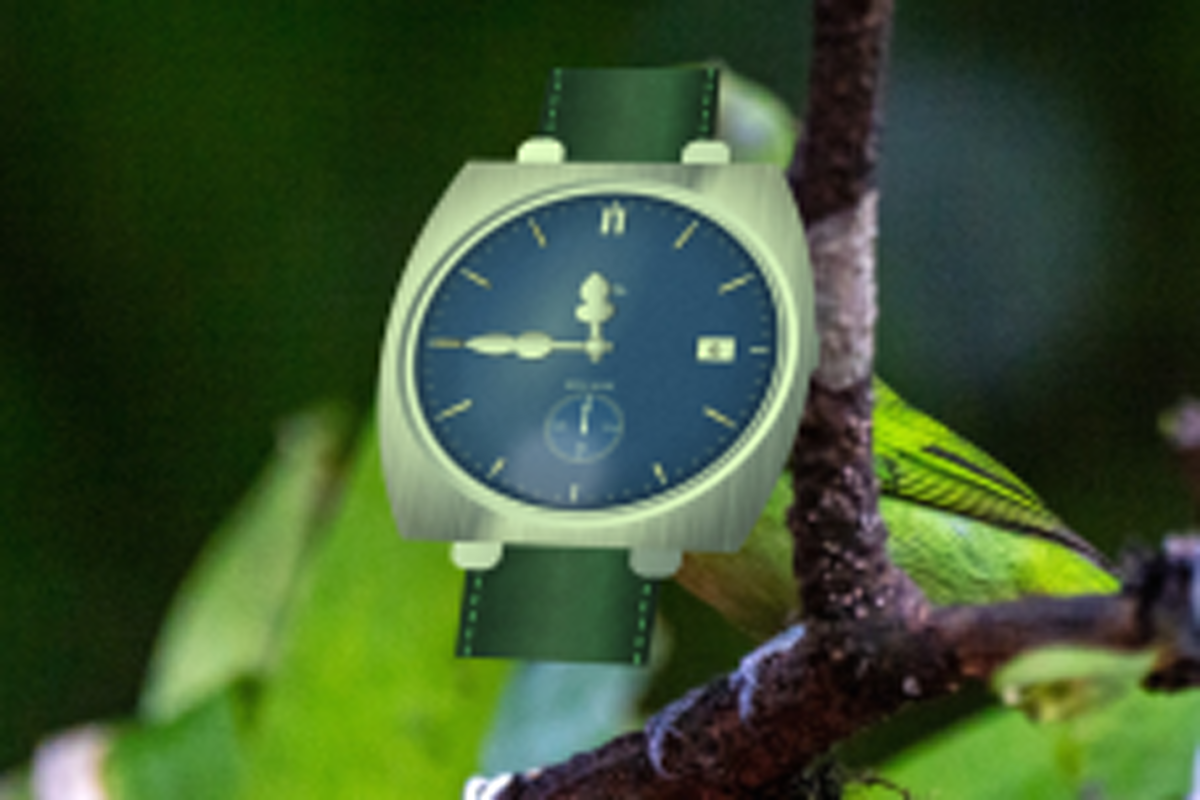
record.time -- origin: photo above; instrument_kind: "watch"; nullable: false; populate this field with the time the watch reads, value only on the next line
11:45
